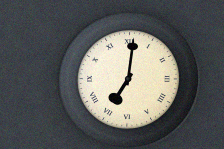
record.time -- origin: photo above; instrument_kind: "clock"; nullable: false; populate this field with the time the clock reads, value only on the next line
7:01
